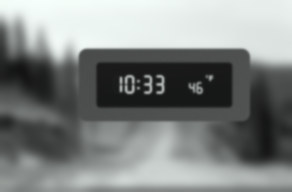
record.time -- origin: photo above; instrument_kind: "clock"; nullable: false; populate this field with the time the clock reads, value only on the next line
10:33
